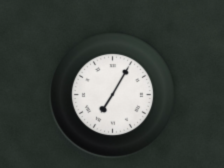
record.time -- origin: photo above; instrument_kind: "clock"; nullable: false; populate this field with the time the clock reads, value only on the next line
7:05
